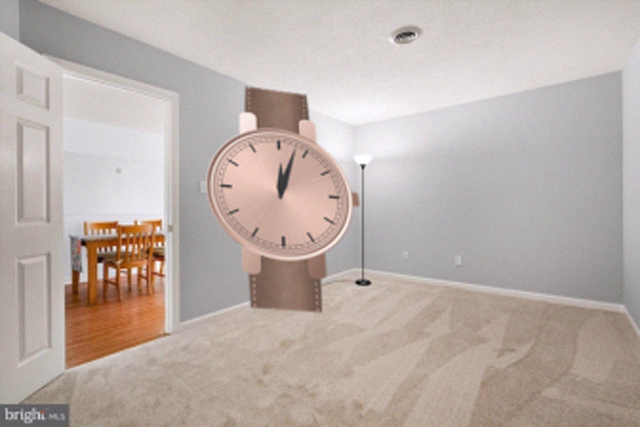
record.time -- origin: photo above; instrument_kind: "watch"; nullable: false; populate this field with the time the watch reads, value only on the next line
12:03
